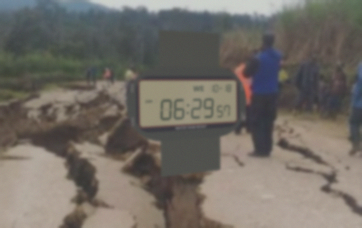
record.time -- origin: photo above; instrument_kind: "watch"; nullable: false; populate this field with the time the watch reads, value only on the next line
6:29:57
